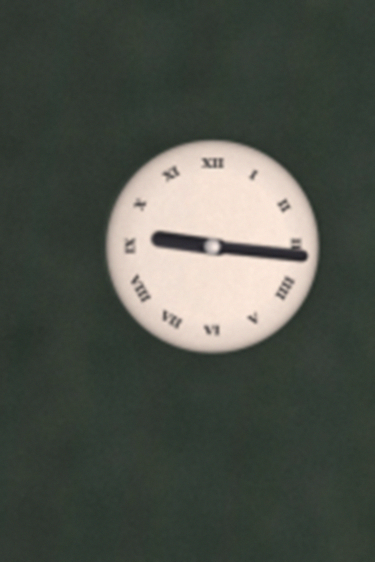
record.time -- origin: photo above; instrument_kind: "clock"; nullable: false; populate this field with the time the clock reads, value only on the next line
9:16
